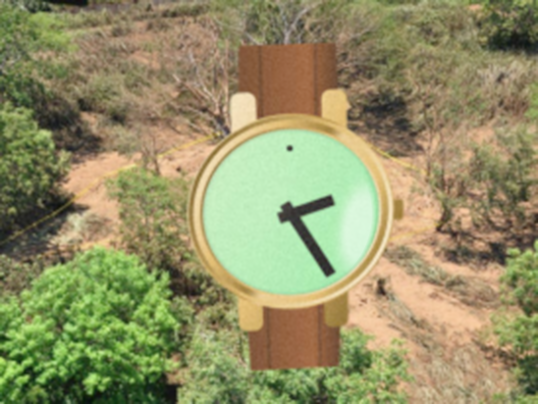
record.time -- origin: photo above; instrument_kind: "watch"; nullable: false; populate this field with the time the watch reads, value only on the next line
2:25
